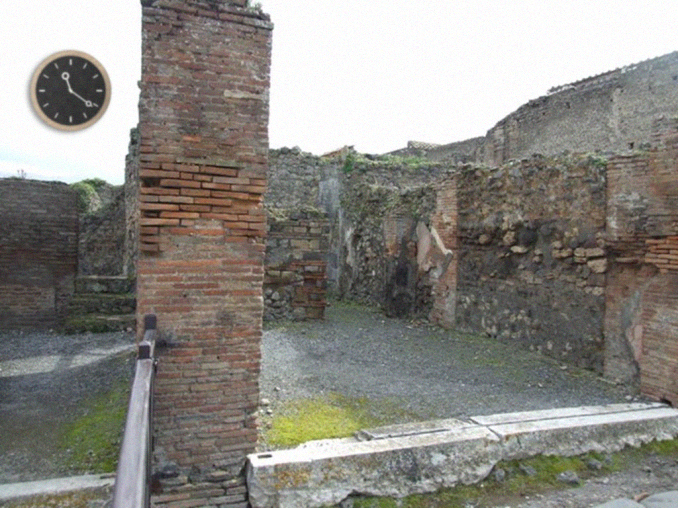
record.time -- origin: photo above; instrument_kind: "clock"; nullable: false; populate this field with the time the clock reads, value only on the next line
11:21
